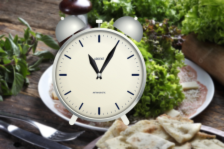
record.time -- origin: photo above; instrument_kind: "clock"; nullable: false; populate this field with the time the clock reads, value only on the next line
11:05
